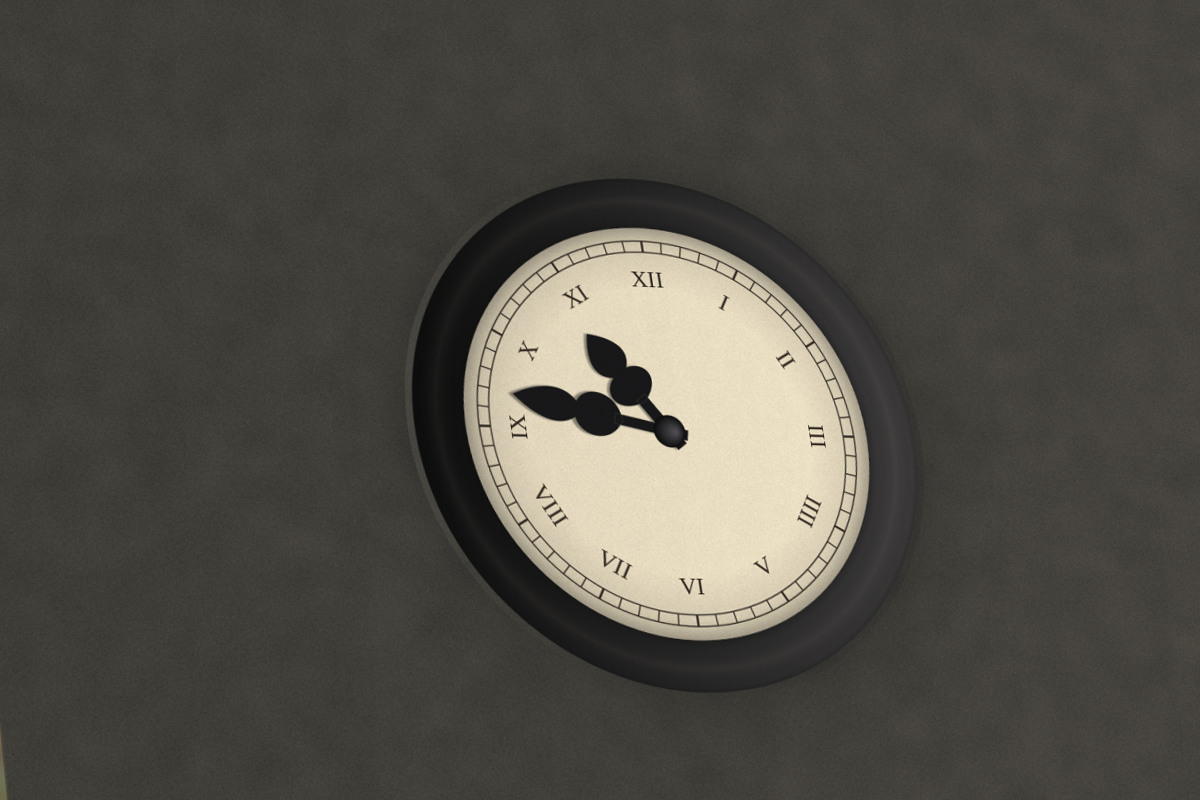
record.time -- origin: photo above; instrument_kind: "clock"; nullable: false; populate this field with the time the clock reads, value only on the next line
10:47
